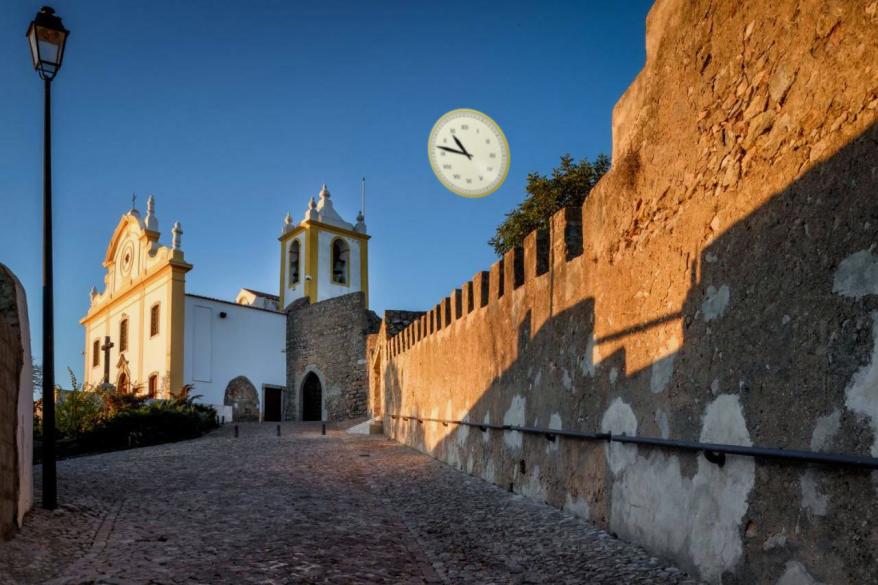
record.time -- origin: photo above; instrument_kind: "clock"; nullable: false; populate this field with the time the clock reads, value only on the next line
10:47
